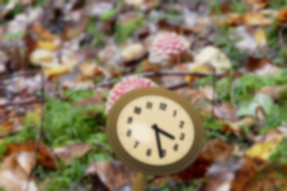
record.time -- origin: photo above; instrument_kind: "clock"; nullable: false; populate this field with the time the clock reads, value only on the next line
3:26
